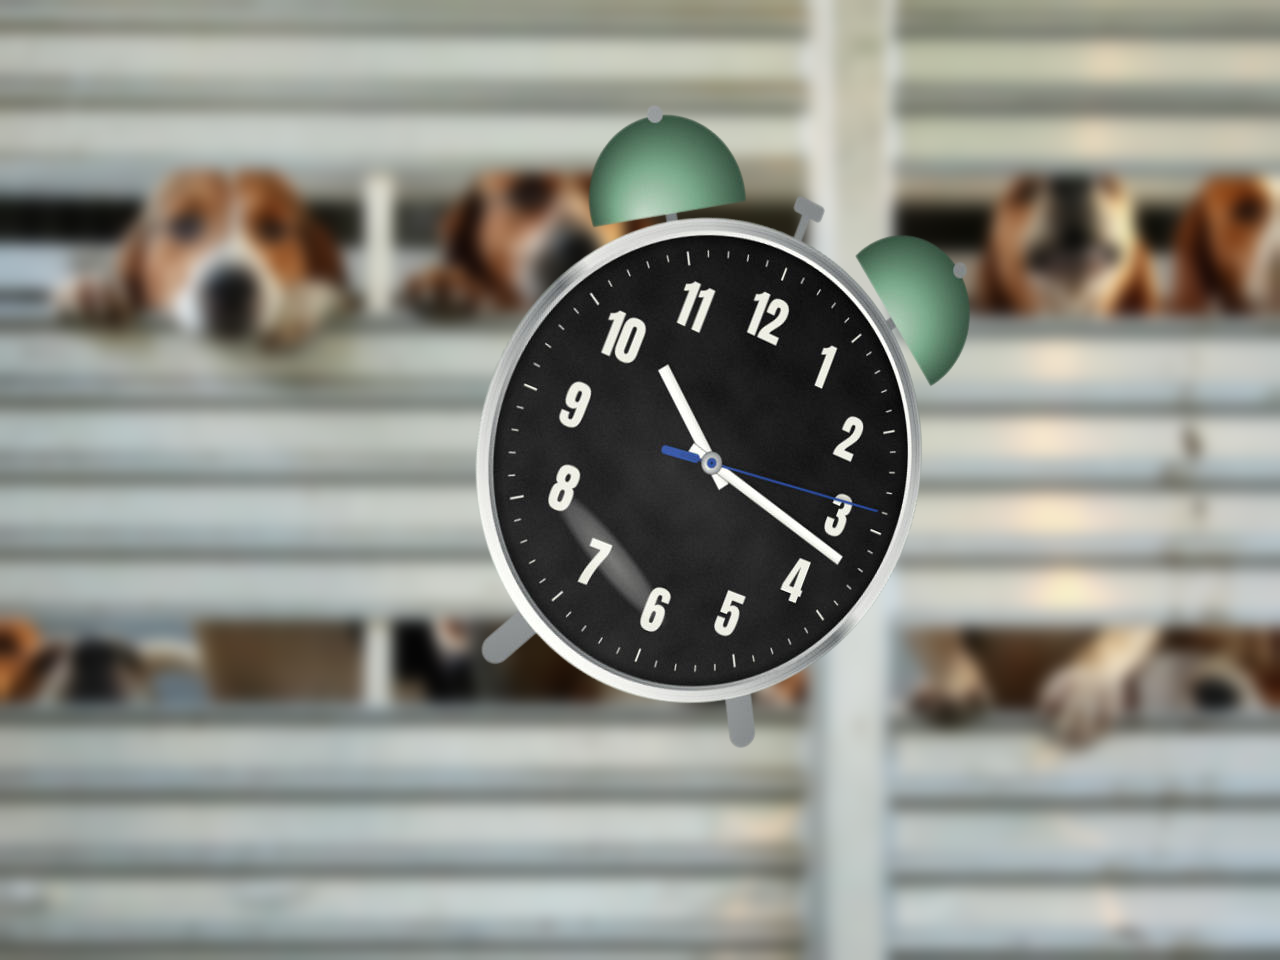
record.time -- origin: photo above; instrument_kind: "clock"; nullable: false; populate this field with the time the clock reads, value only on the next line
10:17:14
